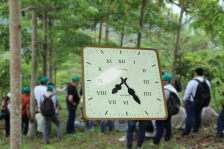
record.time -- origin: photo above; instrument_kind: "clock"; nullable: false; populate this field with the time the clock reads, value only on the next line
7:25
